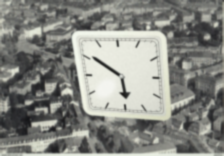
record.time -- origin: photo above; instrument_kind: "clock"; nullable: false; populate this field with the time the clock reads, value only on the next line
5:51
